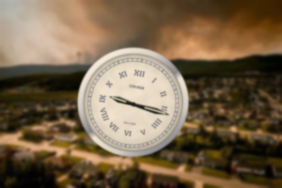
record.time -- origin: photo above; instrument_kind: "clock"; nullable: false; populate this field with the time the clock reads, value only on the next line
9:16
